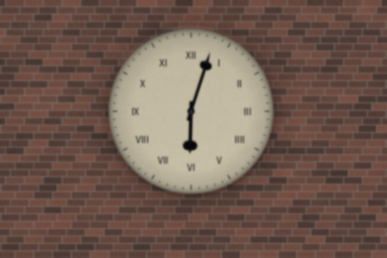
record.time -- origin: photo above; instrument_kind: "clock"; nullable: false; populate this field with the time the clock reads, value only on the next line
6:03
